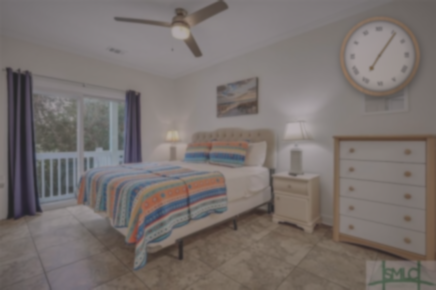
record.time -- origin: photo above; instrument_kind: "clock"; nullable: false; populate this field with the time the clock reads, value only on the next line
7:06
